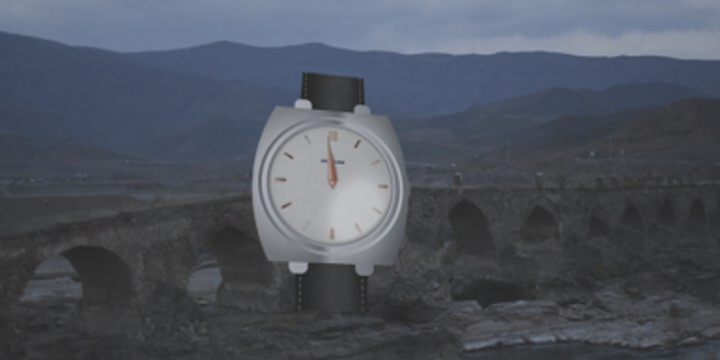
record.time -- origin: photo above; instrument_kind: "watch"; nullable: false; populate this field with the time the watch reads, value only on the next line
11:59
